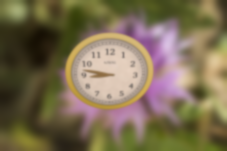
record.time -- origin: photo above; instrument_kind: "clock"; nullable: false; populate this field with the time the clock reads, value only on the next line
8:47
